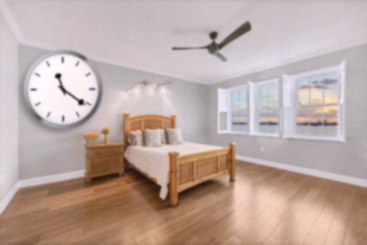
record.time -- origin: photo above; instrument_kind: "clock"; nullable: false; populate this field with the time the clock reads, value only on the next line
11:21
